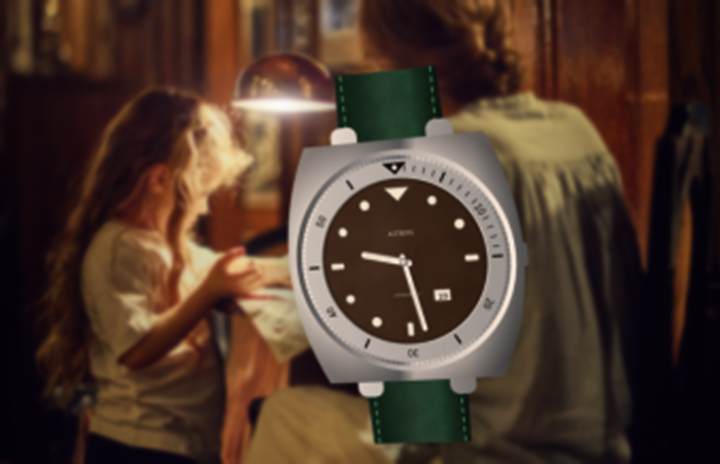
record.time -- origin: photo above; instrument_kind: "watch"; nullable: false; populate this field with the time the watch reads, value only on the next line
9:28
